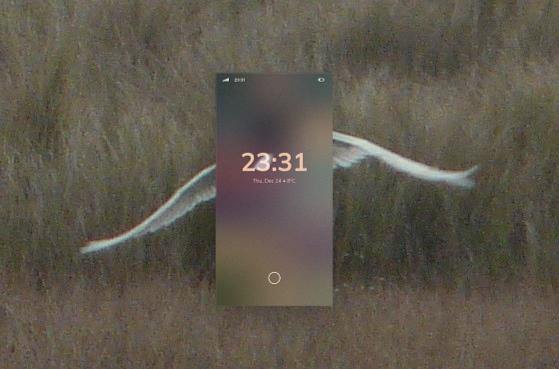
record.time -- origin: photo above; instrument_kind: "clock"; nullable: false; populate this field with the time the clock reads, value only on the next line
23:31
